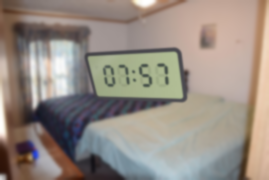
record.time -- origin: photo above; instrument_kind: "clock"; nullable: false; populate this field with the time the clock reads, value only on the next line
7:57
